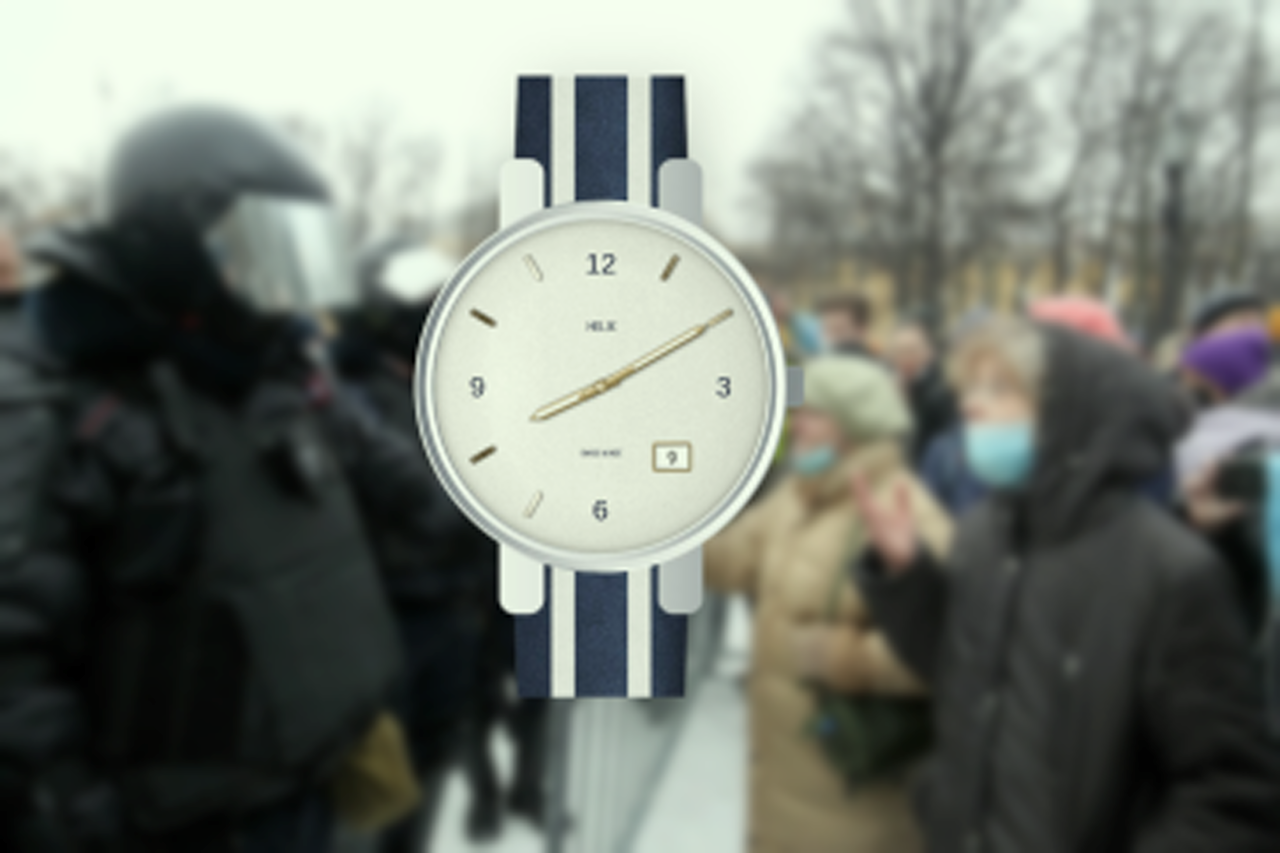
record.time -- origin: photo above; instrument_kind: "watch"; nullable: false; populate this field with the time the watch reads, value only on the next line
8:10
